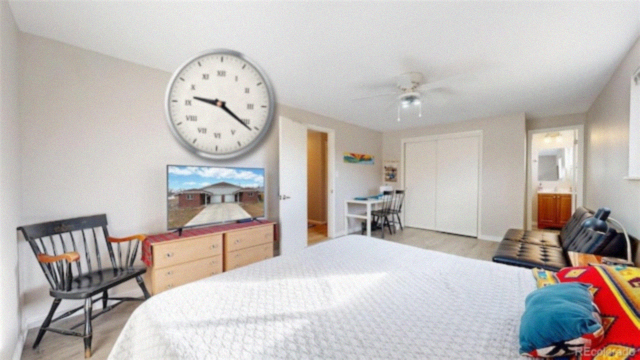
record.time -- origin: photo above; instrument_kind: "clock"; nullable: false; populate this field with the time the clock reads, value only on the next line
9:21
